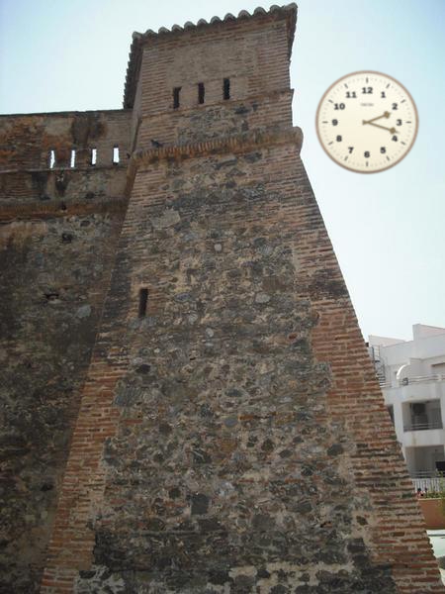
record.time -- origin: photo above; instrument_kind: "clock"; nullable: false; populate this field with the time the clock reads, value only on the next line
2:18
